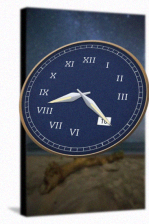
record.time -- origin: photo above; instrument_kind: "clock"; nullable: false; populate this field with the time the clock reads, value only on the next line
8:22
